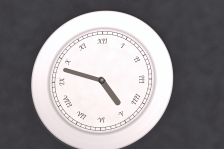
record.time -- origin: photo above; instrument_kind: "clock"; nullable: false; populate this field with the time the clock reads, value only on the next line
4:48
